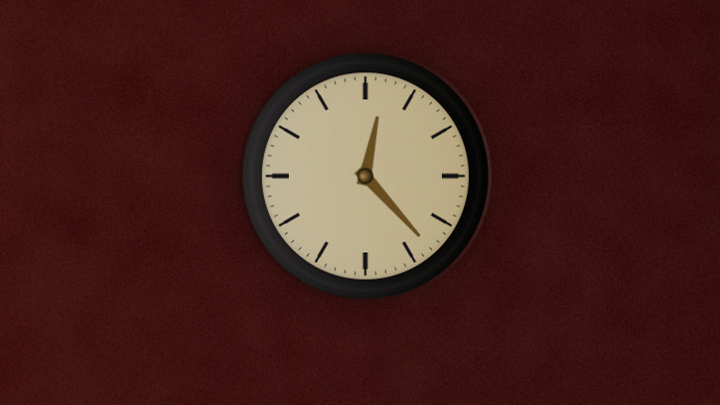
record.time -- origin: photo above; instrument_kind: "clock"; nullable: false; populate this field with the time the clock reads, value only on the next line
12:23
